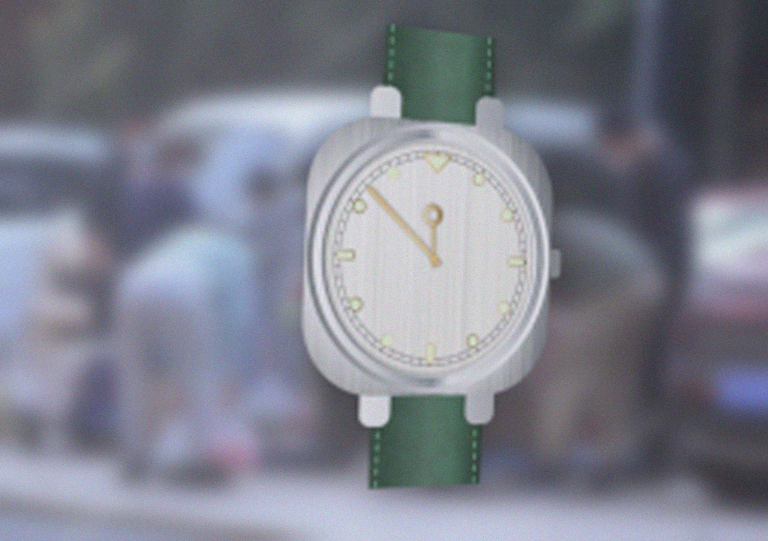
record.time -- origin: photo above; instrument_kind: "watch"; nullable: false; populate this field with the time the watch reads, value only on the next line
11:52
